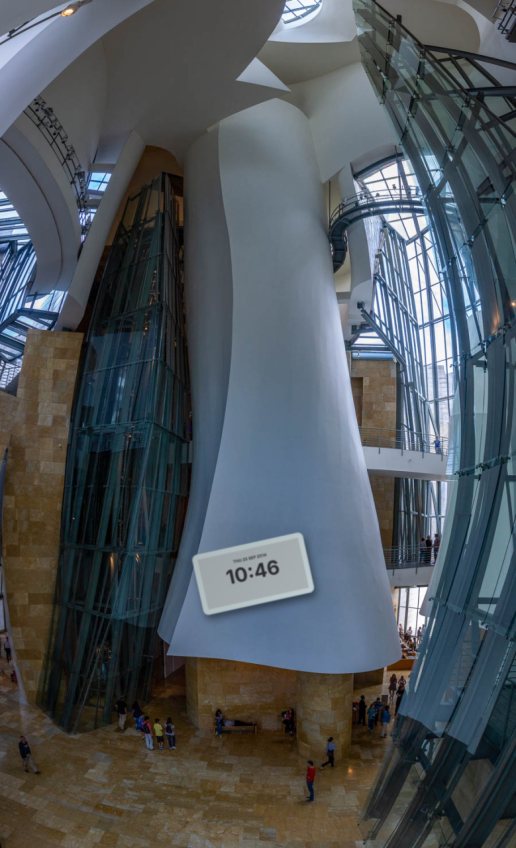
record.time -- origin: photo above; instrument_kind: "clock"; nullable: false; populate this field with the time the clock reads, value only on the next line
10:46
